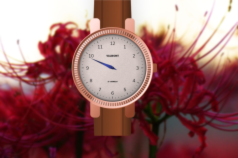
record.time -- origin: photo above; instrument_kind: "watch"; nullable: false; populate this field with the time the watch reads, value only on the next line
9:49
